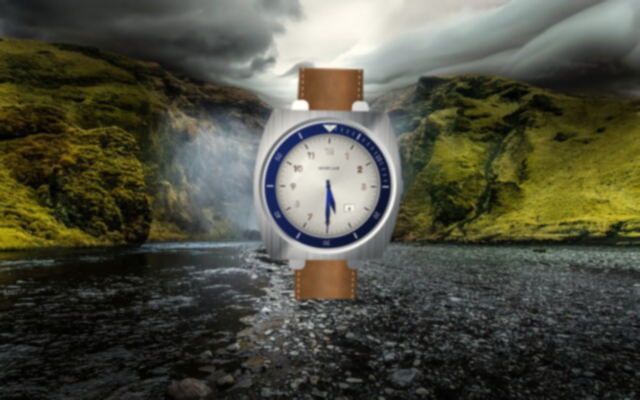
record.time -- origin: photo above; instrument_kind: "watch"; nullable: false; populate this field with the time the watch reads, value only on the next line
5:30
